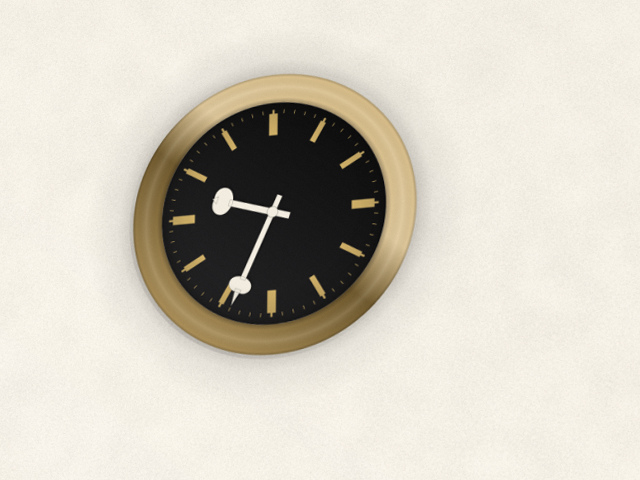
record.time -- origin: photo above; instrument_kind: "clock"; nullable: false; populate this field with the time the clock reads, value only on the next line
9:34
